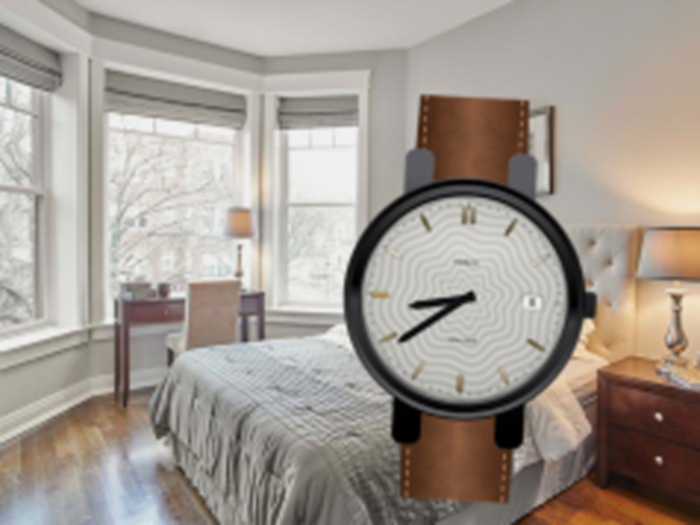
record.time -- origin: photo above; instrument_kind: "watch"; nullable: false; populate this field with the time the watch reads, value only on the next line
8:39
